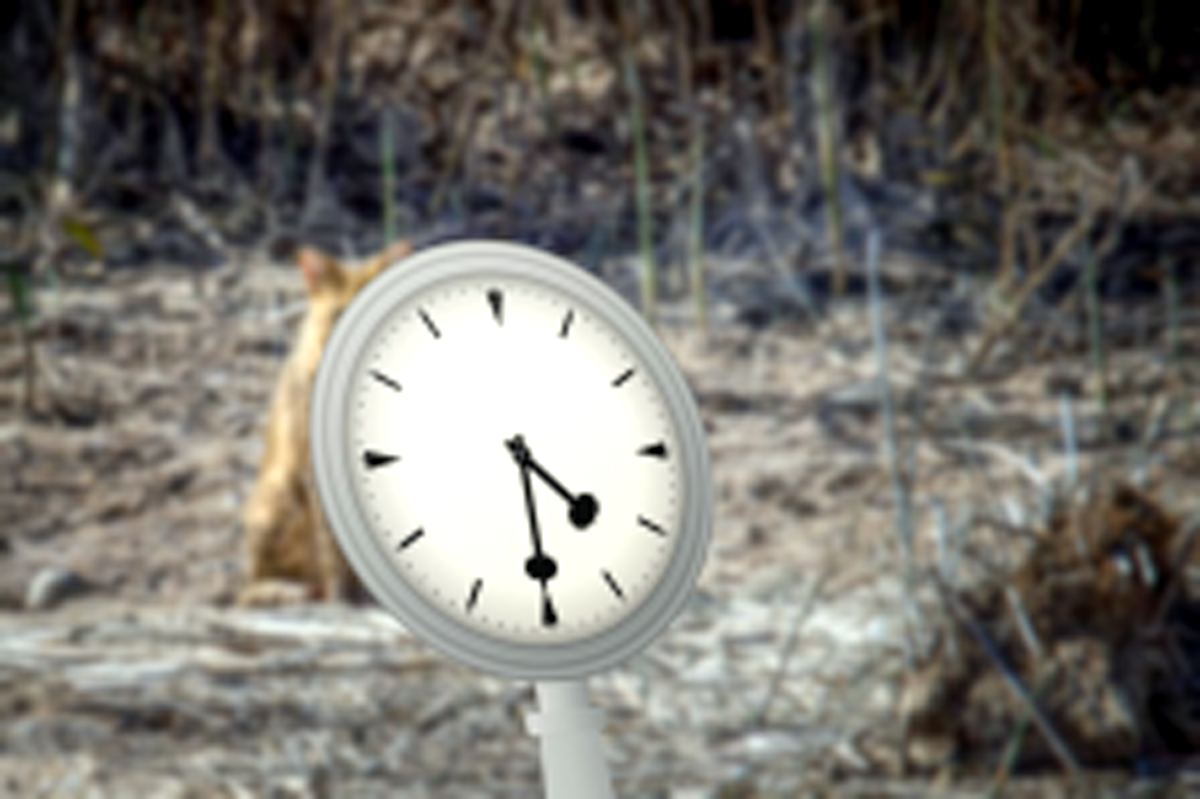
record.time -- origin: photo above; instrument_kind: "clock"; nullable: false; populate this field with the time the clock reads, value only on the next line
4:30
